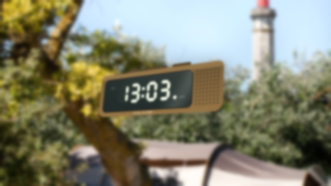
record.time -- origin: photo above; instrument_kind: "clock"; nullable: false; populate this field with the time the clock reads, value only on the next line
13:03
